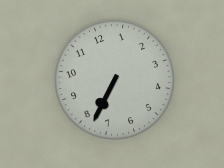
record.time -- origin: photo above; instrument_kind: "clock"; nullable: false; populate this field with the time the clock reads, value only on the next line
7:38
